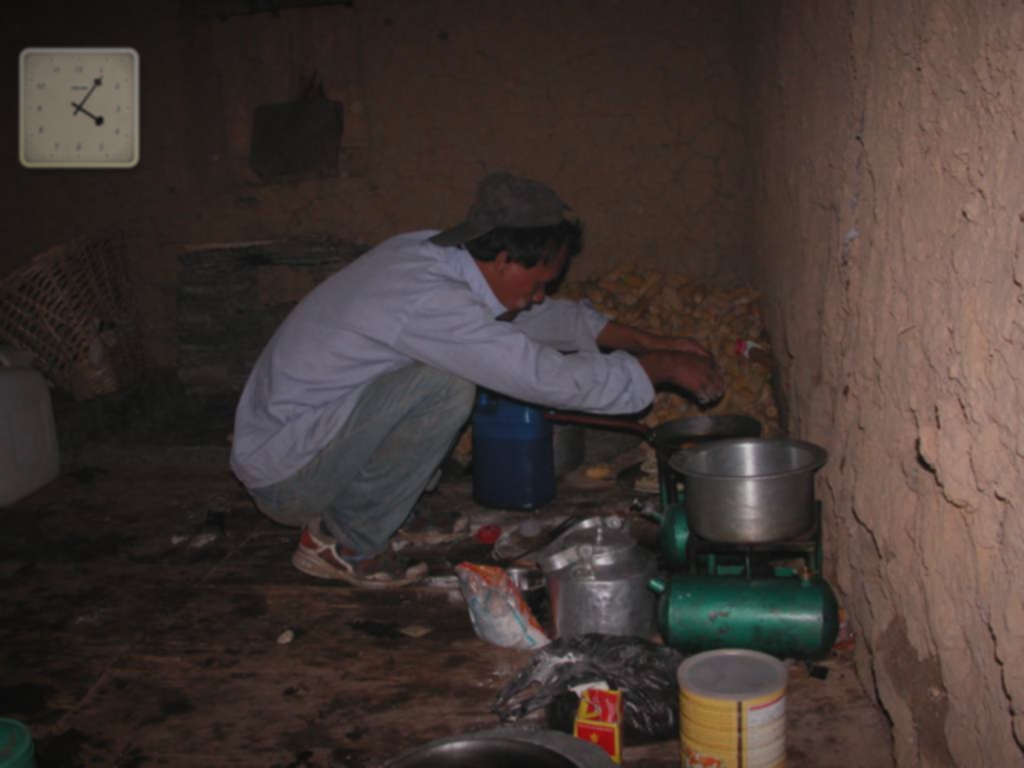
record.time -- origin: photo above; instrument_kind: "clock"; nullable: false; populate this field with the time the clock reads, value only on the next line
4:06
